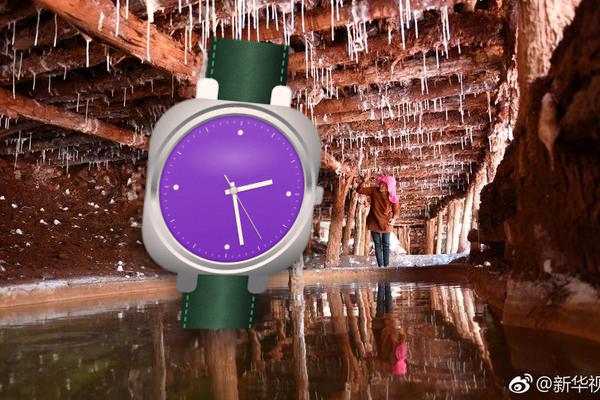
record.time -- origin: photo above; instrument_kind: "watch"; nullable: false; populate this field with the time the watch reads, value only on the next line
2:27:24
